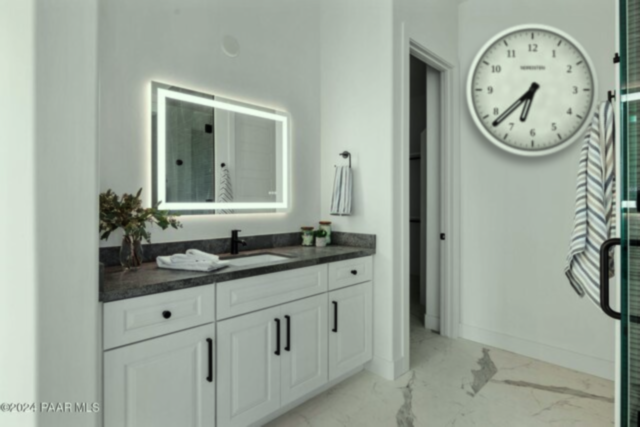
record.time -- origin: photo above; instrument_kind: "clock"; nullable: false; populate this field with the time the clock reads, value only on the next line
6:38
